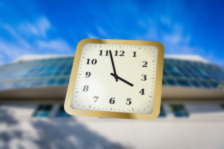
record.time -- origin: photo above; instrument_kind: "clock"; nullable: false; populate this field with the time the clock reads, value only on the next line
3:57
